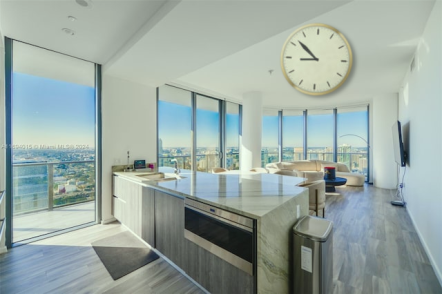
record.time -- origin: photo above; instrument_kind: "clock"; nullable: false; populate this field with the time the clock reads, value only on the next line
8:52
